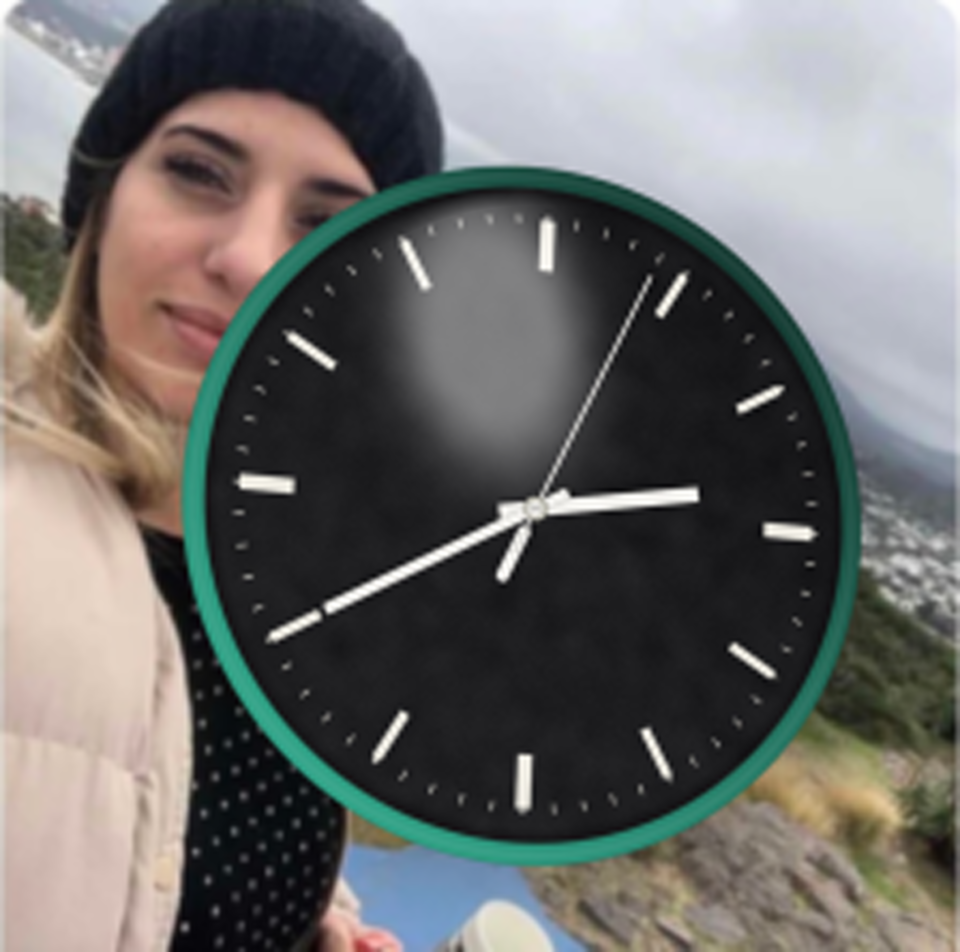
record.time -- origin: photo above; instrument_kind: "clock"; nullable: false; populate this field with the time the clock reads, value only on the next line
2:40:04
